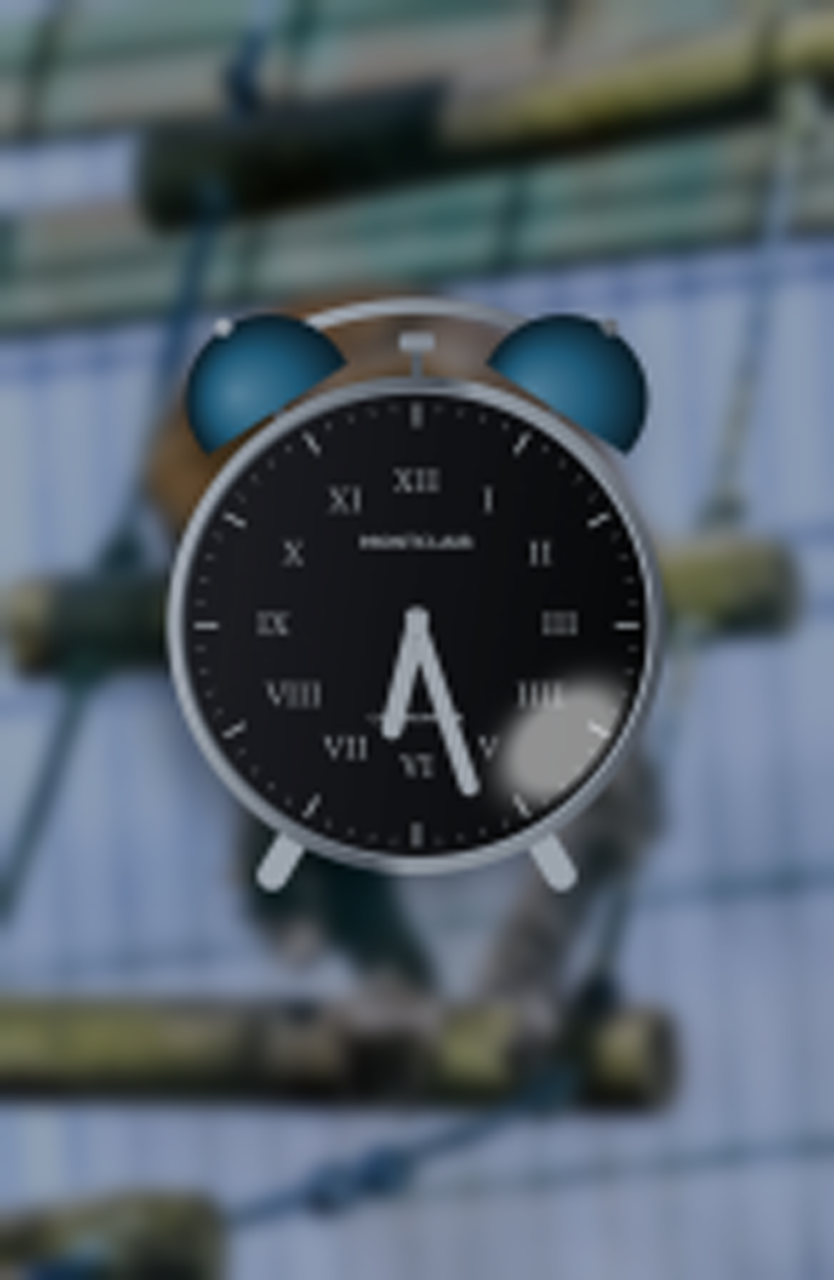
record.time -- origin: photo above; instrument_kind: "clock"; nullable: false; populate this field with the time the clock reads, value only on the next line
6:27
